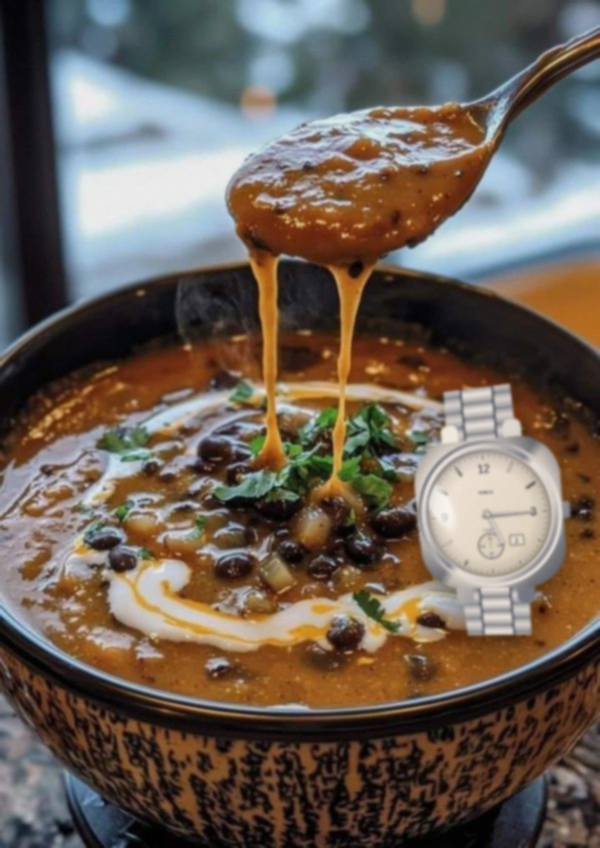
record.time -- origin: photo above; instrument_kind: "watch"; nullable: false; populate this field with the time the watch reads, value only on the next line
5:15
